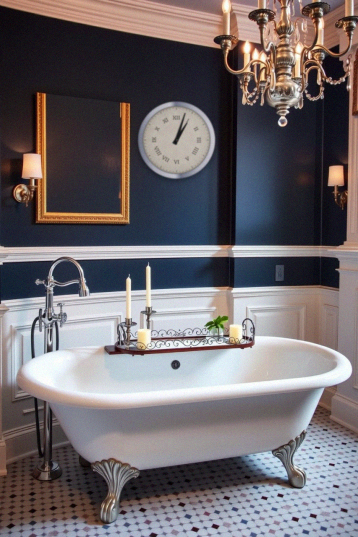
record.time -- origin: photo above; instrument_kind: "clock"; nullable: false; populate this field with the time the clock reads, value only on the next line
1:03
